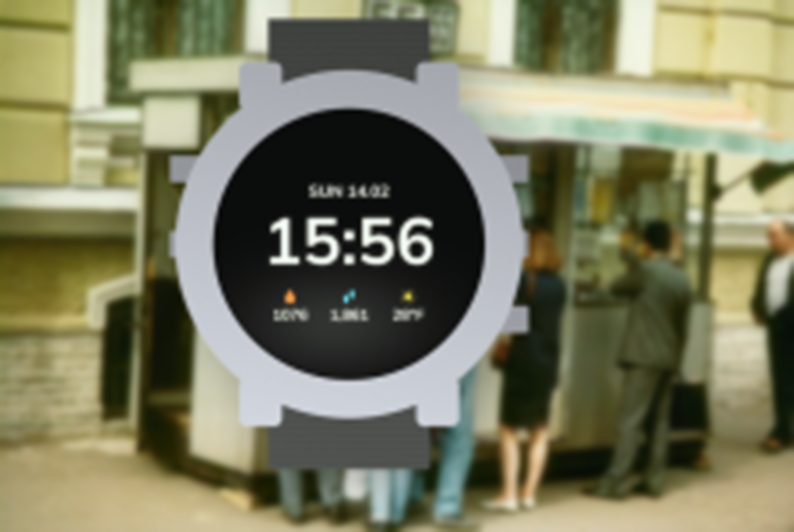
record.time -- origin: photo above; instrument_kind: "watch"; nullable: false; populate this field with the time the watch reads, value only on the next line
15:56
